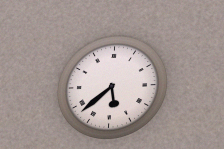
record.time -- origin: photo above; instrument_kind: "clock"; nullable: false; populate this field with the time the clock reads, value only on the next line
5:38
